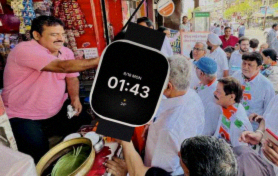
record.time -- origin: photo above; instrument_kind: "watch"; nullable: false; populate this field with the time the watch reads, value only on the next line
1:43
